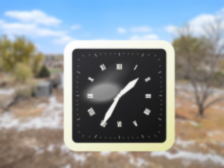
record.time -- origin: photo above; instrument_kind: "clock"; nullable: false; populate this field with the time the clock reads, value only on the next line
1:35
